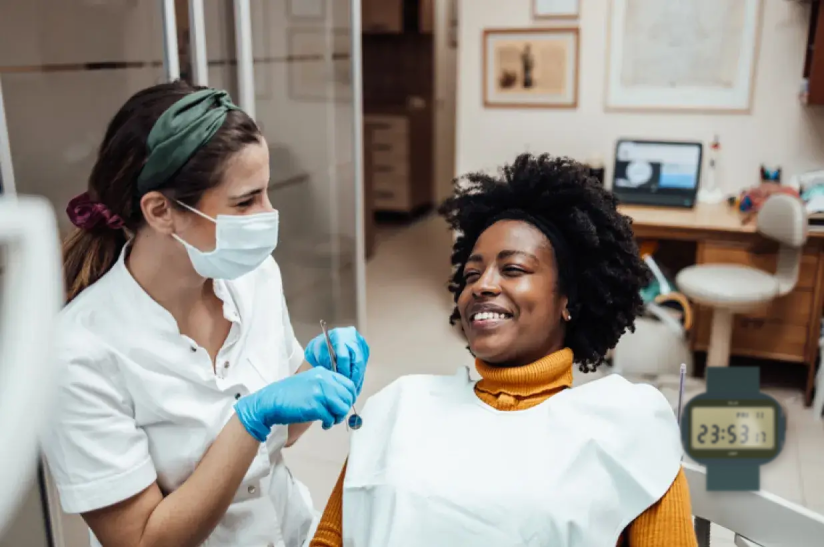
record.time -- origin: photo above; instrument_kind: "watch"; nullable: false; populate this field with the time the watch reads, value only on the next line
23:53:17
